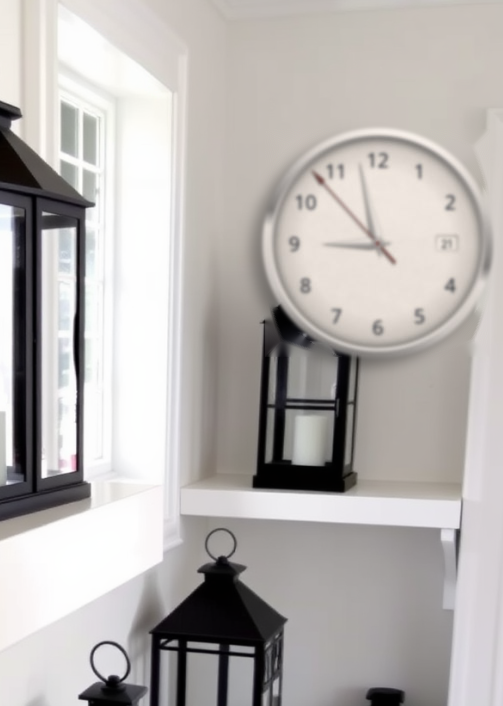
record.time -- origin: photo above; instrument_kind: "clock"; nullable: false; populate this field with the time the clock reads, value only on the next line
8:57:53
